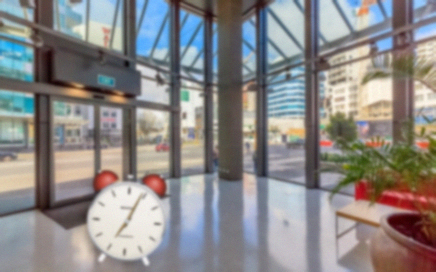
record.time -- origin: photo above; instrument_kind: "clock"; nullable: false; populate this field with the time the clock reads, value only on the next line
7:04
